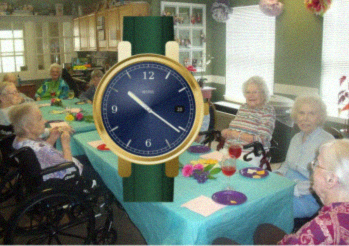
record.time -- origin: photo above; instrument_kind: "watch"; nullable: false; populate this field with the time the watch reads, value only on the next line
10:21
